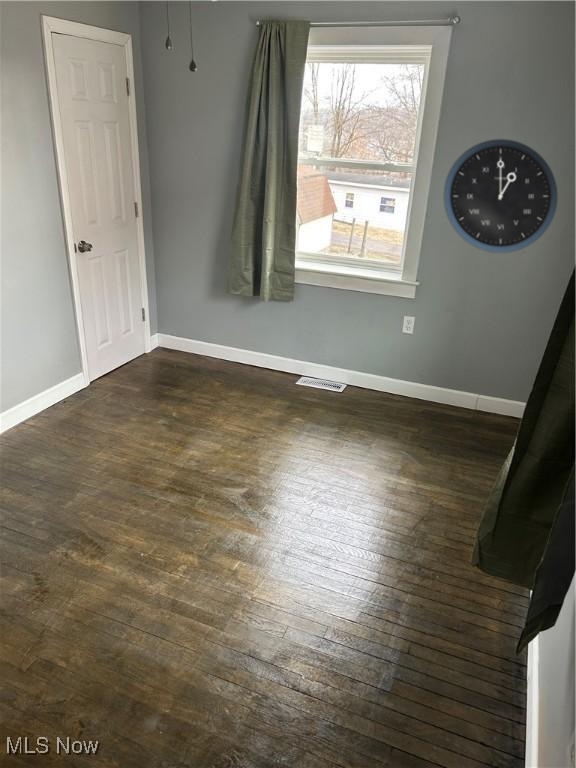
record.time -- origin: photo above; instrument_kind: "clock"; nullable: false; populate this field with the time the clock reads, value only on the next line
1:00
